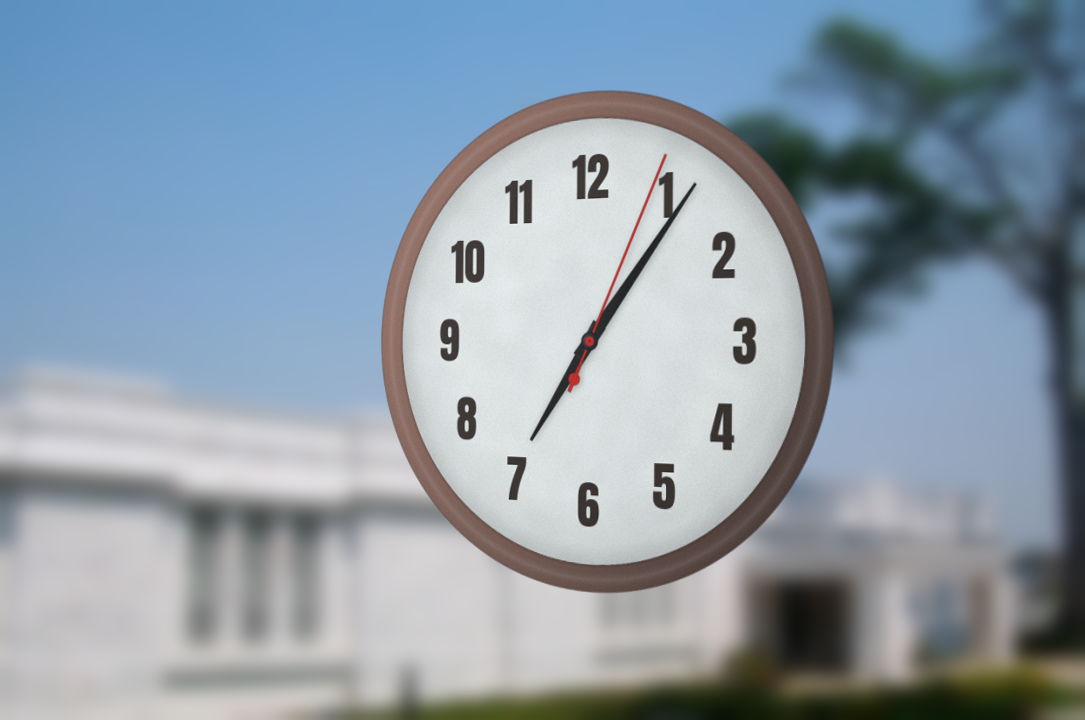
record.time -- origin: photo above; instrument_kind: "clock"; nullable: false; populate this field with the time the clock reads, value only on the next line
7:06:04
